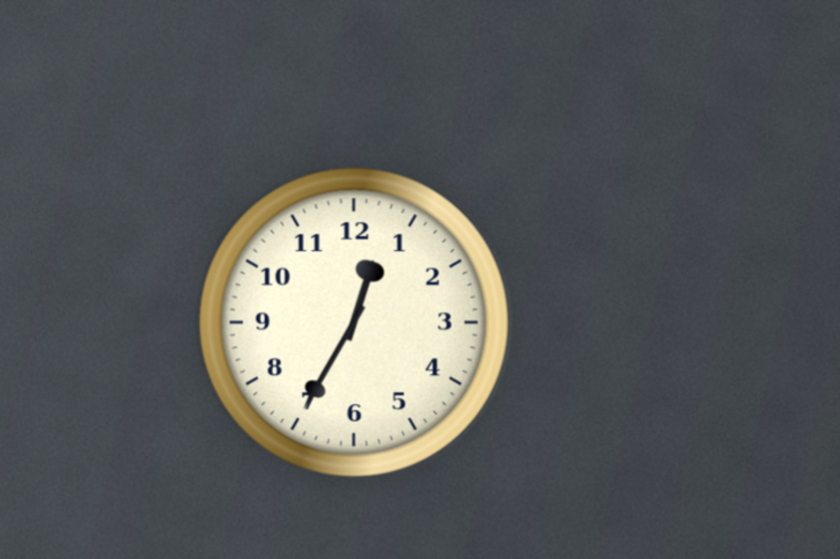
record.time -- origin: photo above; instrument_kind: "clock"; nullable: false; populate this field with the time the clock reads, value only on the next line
12:35
